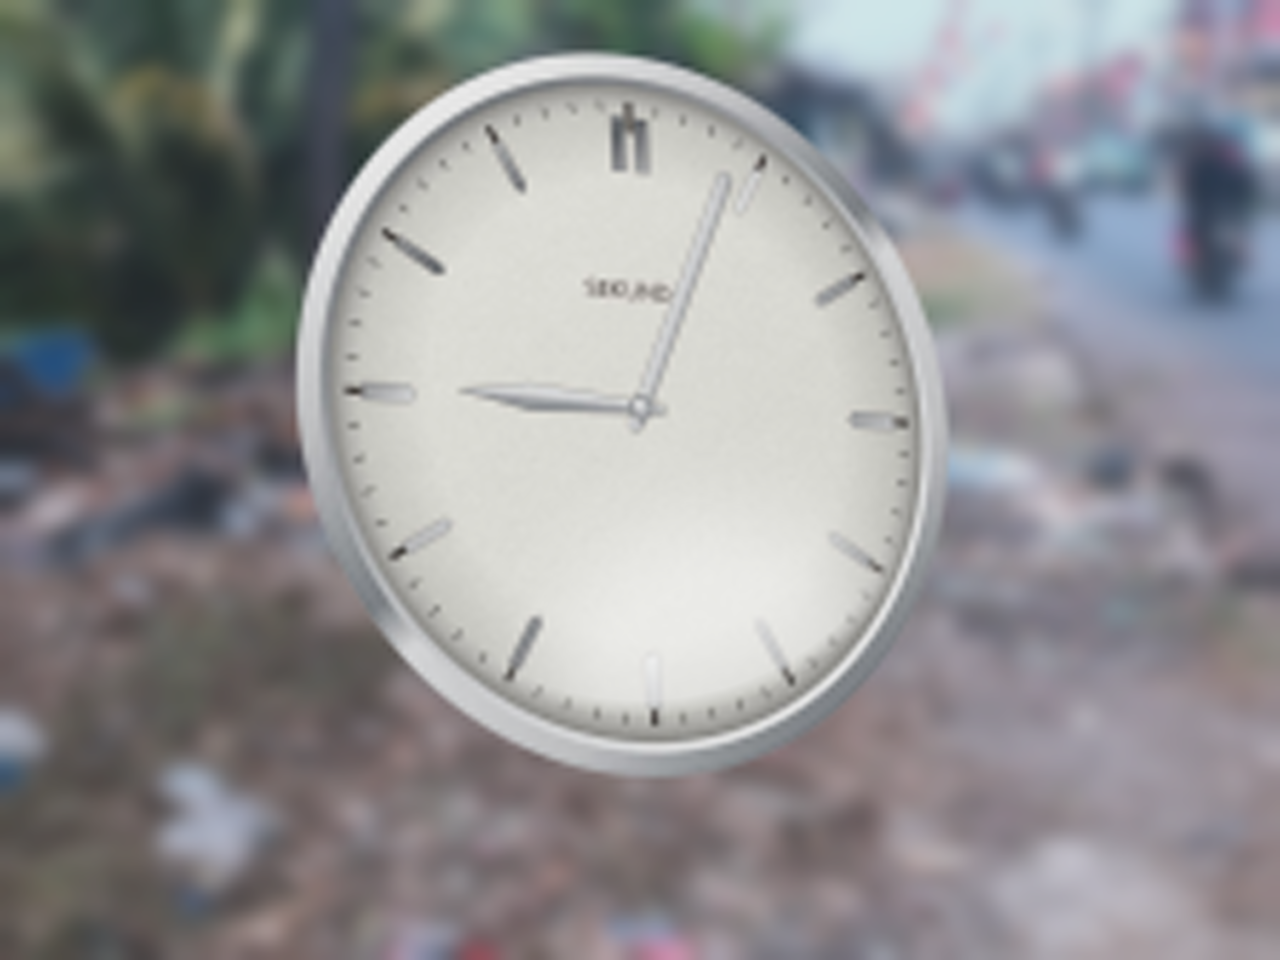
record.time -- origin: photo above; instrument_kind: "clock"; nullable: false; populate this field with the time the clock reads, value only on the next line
9:04
